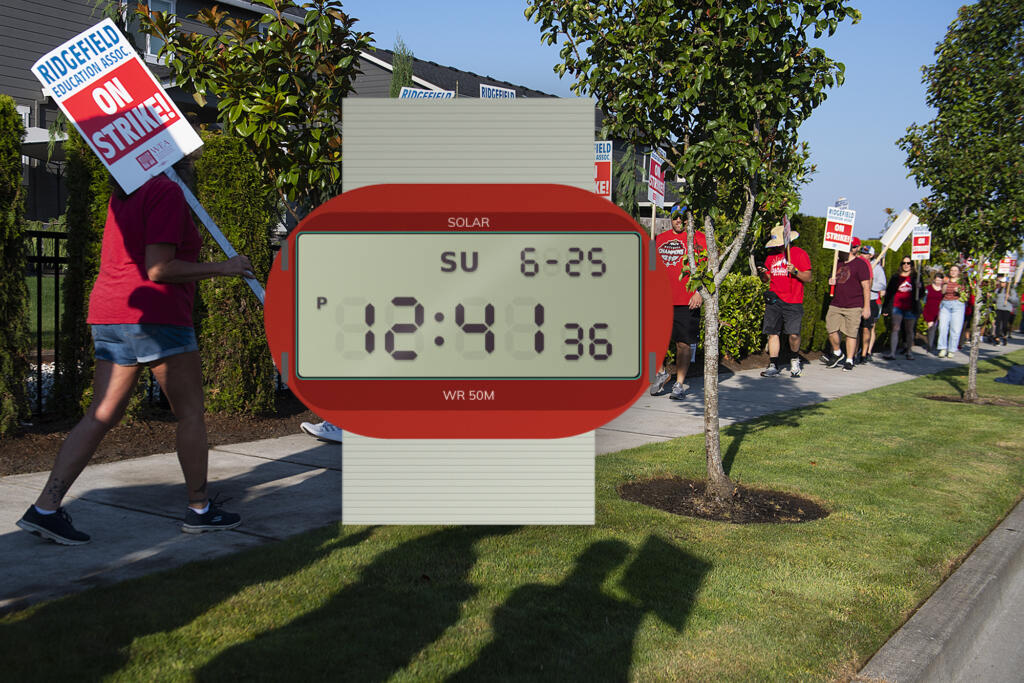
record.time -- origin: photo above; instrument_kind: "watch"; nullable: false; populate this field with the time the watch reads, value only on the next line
12:41:36
